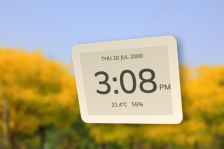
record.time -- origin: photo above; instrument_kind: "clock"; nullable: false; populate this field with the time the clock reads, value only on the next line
3:08
